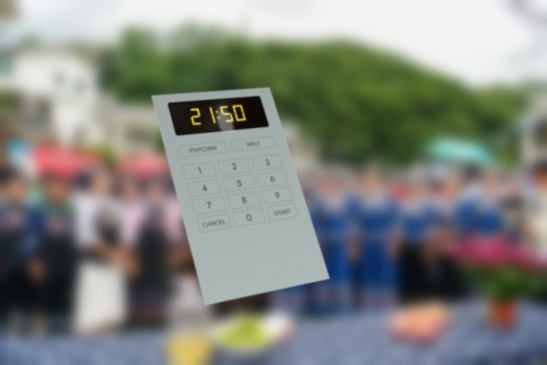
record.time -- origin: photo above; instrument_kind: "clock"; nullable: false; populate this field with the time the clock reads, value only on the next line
21:50
